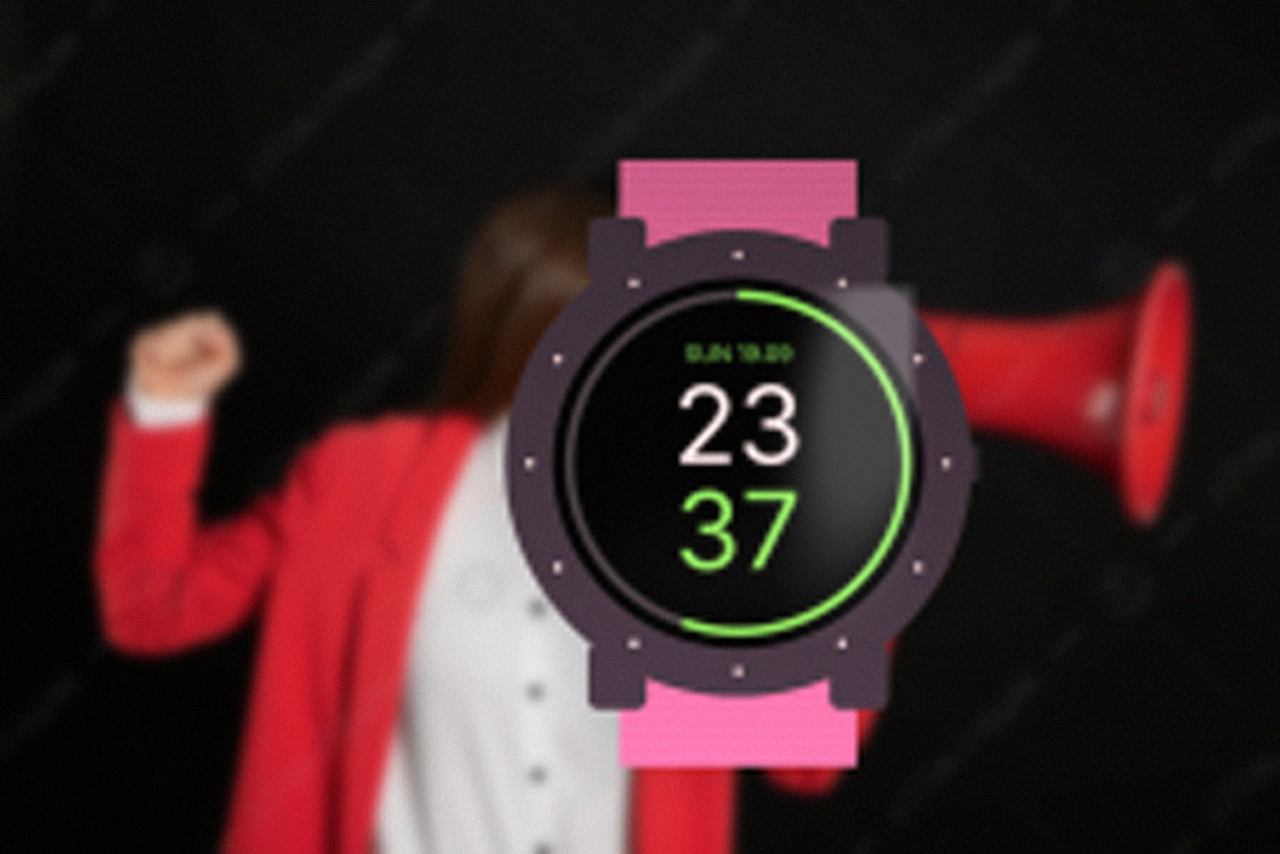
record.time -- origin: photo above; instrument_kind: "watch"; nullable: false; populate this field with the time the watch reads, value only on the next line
23:37
